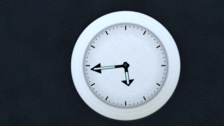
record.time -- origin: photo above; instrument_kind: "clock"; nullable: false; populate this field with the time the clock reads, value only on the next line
5:44
